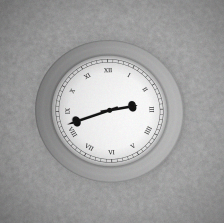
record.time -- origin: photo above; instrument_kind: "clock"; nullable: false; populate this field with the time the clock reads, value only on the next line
2:42
